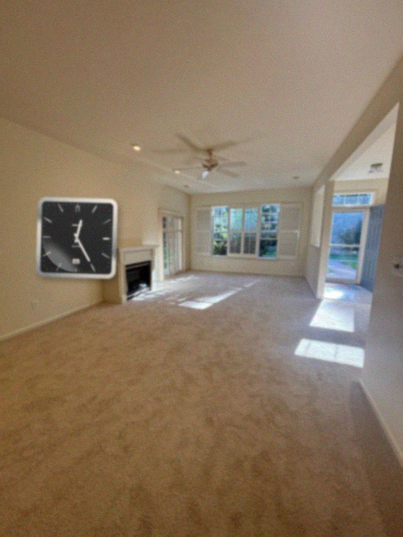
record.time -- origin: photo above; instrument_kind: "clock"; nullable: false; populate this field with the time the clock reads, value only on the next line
12:25
